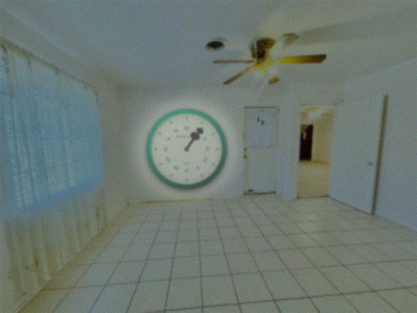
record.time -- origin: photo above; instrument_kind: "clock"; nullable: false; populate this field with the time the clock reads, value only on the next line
1:06
